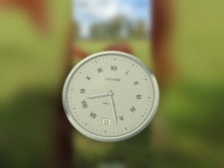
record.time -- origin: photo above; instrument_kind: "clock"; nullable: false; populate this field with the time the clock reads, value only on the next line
8:27
